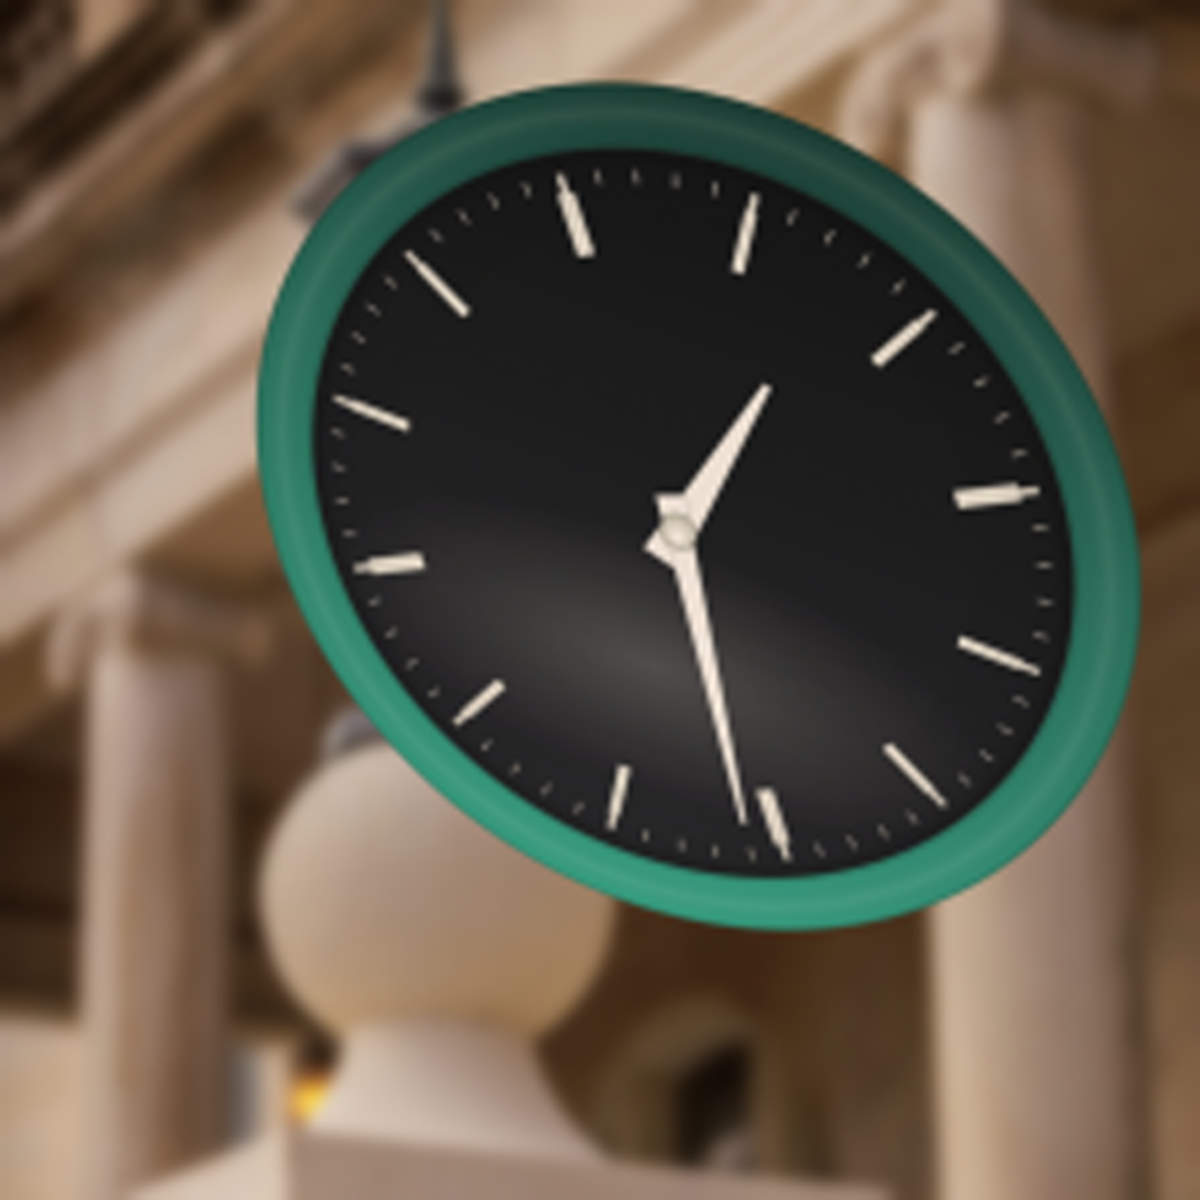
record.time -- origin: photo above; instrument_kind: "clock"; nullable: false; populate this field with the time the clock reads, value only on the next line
1:31
